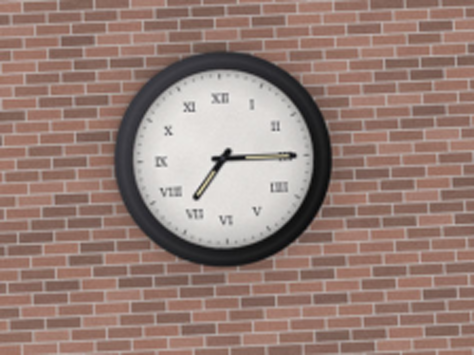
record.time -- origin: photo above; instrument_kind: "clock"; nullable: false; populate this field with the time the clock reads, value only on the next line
7:15
